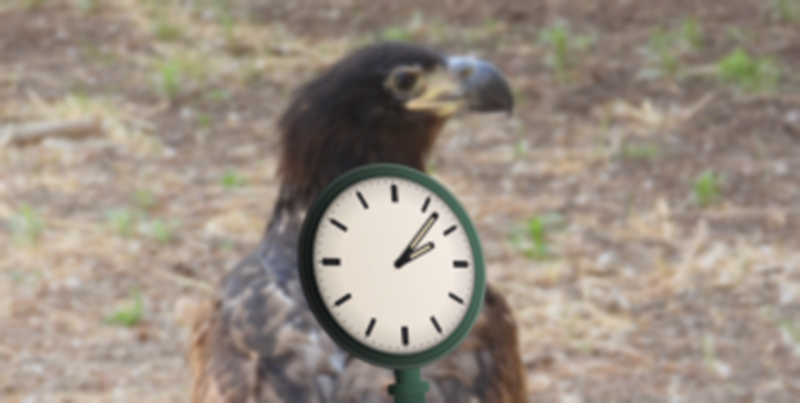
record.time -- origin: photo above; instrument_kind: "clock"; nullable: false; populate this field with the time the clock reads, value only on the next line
2:07
